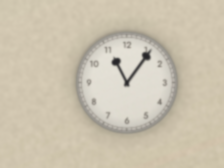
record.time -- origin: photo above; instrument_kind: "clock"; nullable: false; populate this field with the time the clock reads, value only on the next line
11:06
